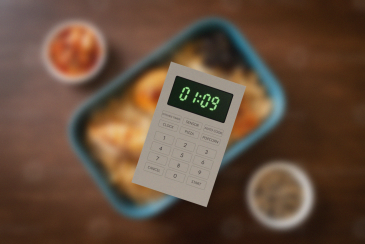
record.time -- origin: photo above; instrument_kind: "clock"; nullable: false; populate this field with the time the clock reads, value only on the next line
1:09
